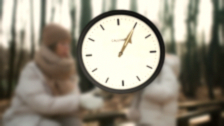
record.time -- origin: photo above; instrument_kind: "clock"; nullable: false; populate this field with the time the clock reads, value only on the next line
1:05
